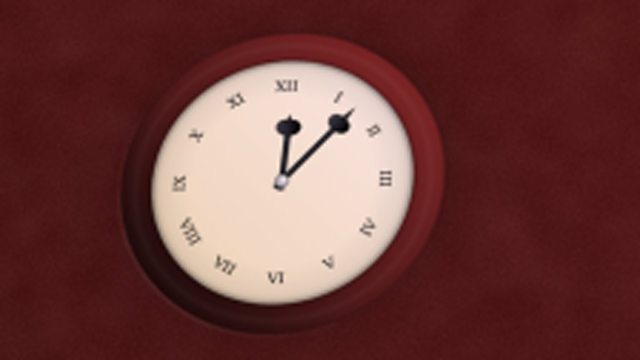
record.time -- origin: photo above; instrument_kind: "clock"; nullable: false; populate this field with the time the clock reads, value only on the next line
12:07
